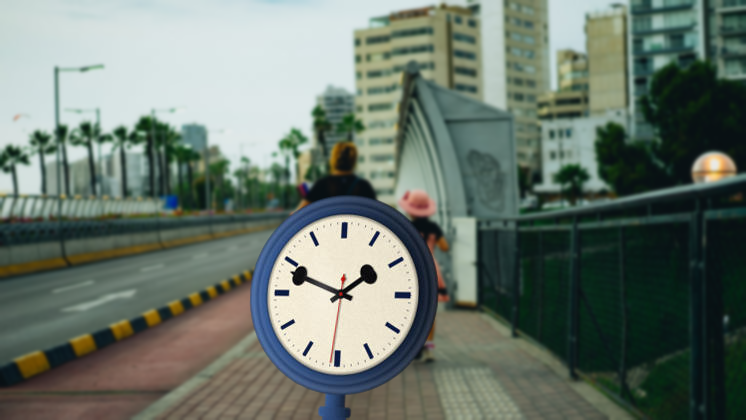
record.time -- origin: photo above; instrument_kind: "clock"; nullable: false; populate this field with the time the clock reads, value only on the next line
1:48:31
